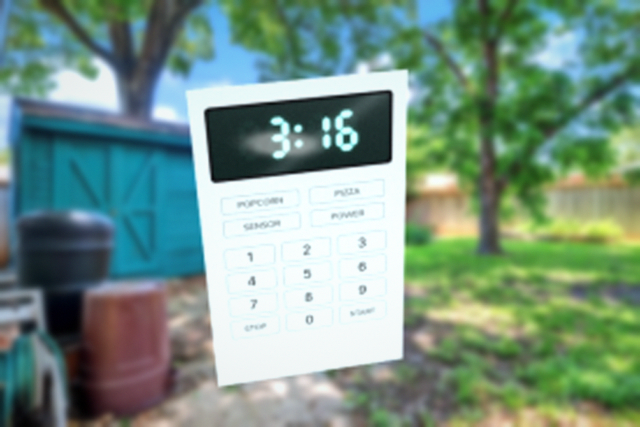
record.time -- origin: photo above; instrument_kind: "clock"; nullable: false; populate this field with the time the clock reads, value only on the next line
3:16
